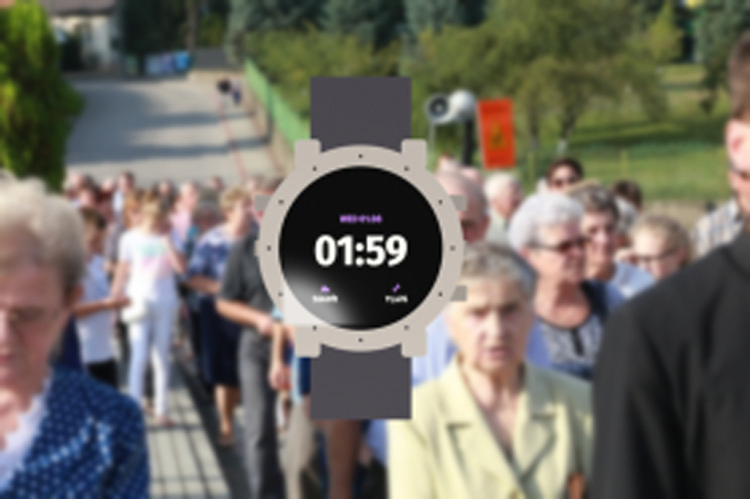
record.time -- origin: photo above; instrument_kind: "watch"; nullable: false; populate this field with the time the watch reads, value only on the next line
1:59
